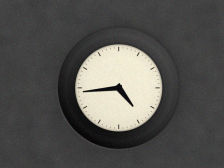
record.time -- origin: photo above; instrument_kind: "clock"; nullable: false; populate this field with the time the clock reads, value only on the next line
4:44
